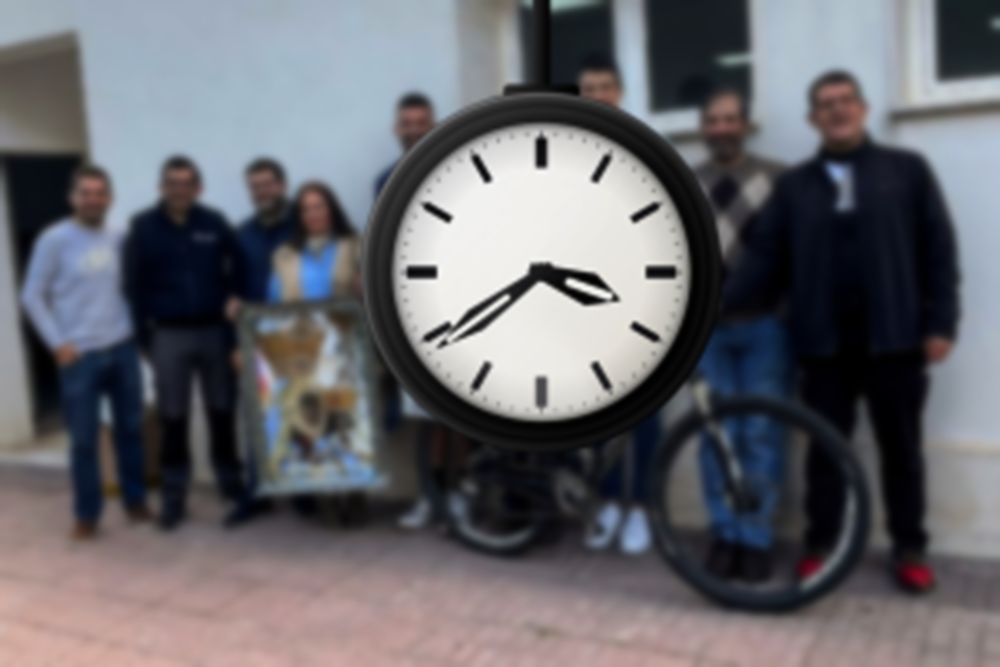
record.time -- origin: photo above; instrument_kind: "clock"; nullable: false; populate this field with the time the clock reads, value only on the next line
3:39
